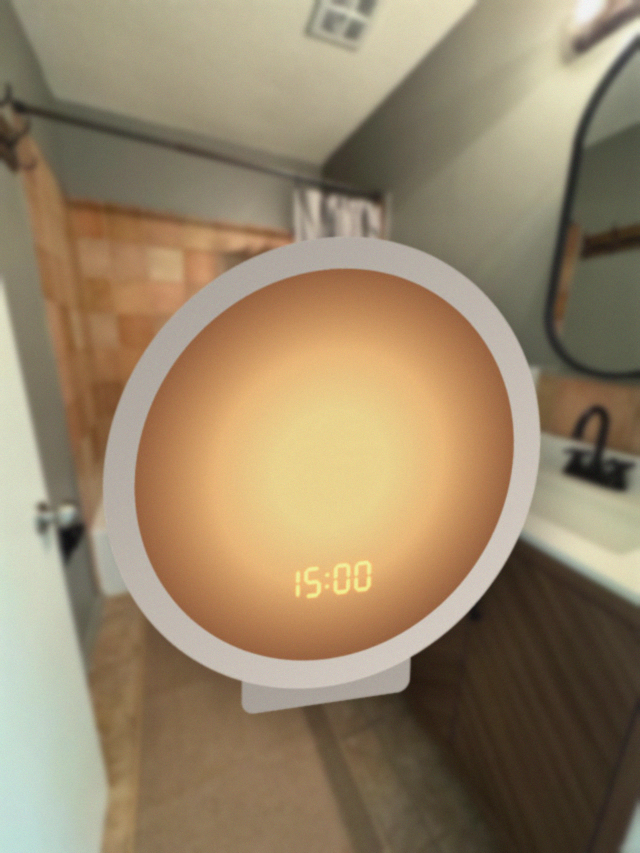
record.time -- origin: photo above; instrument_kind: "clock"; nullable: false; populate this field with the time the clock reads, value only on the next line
15:00
